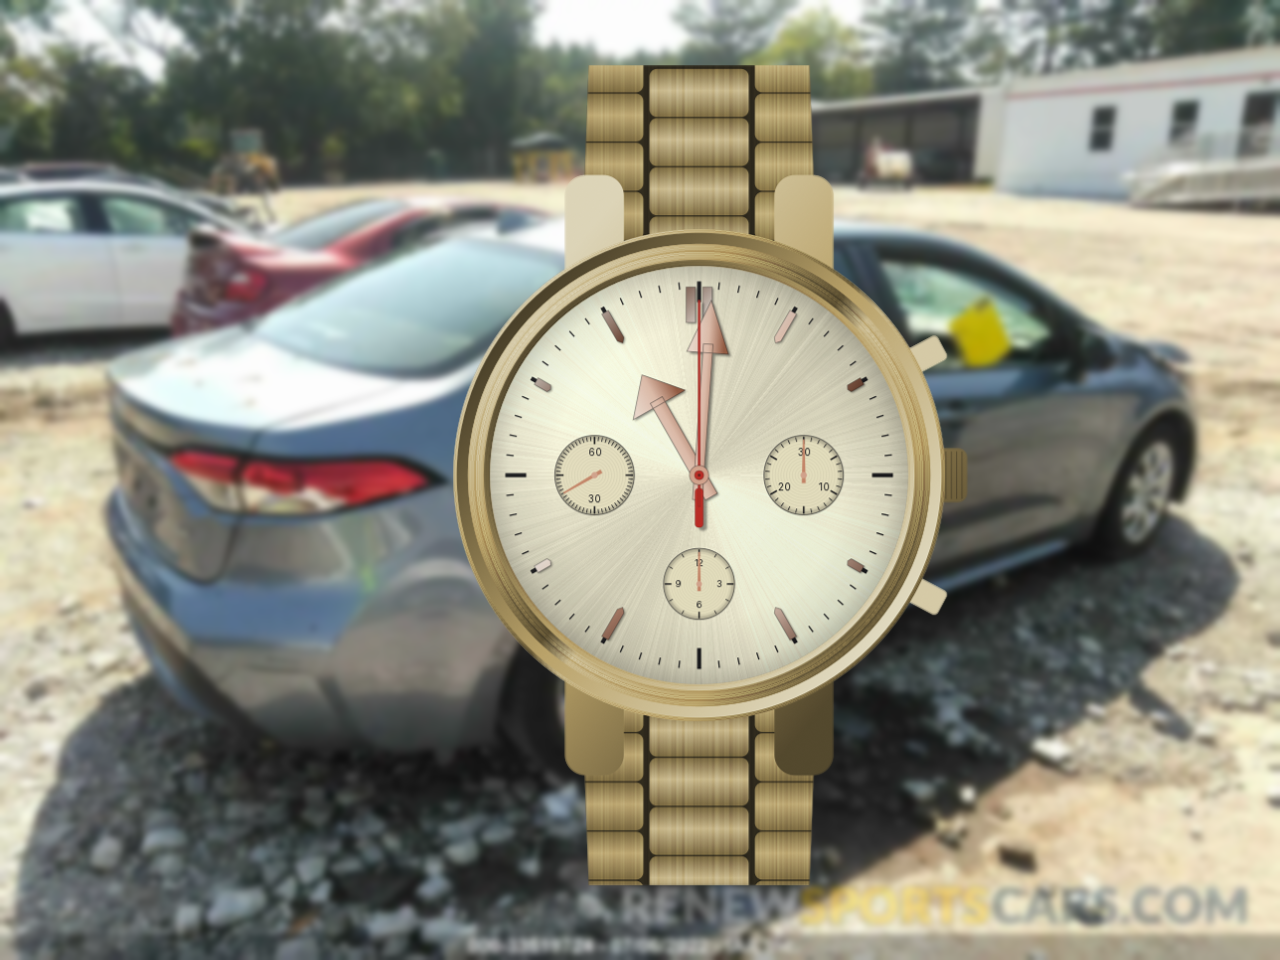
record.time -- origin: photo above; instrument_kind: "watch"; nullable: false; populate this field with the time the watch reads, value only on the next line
11:00:40
